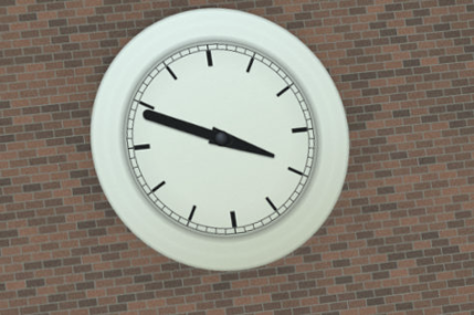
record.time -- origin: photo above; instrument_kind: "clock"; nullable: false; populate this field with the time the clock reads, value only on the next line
3:49
